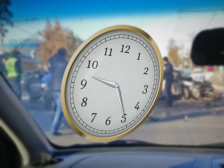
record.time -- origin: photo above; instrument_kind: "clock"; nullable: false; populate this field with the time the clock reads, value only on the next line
9:25
